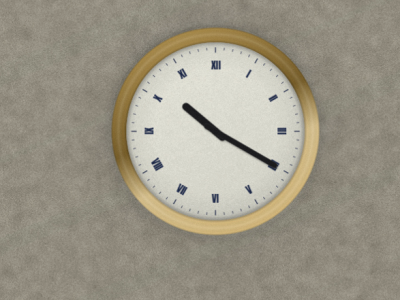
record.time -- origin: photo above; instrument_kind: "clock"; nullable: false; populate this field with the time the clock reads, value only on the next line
10:20
